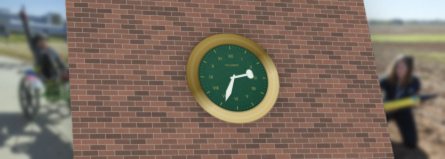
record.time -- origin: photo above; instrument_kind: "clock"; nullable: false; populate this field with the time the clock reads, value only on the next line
2:34
